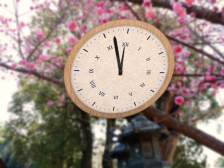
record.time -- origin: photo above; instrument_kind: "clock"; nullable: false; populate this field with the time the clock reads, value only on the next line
11:57
